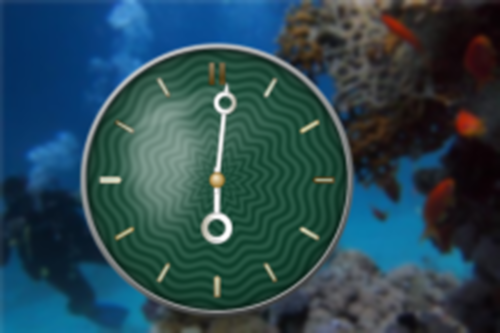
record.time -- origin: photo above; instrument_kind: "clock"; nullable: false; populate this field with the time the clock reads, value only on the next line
6:01
